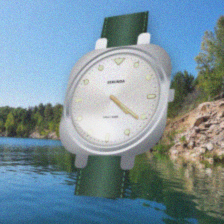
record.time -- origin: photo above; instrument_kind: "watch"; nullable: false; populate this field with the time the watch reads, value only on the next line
4:21
